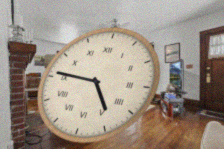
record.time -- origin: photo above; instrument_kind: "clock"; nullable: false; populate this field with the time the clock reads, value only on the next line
4:46
